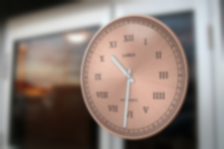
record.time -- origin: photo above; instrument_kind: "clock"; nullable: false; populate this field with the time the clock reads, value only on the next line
10:31
